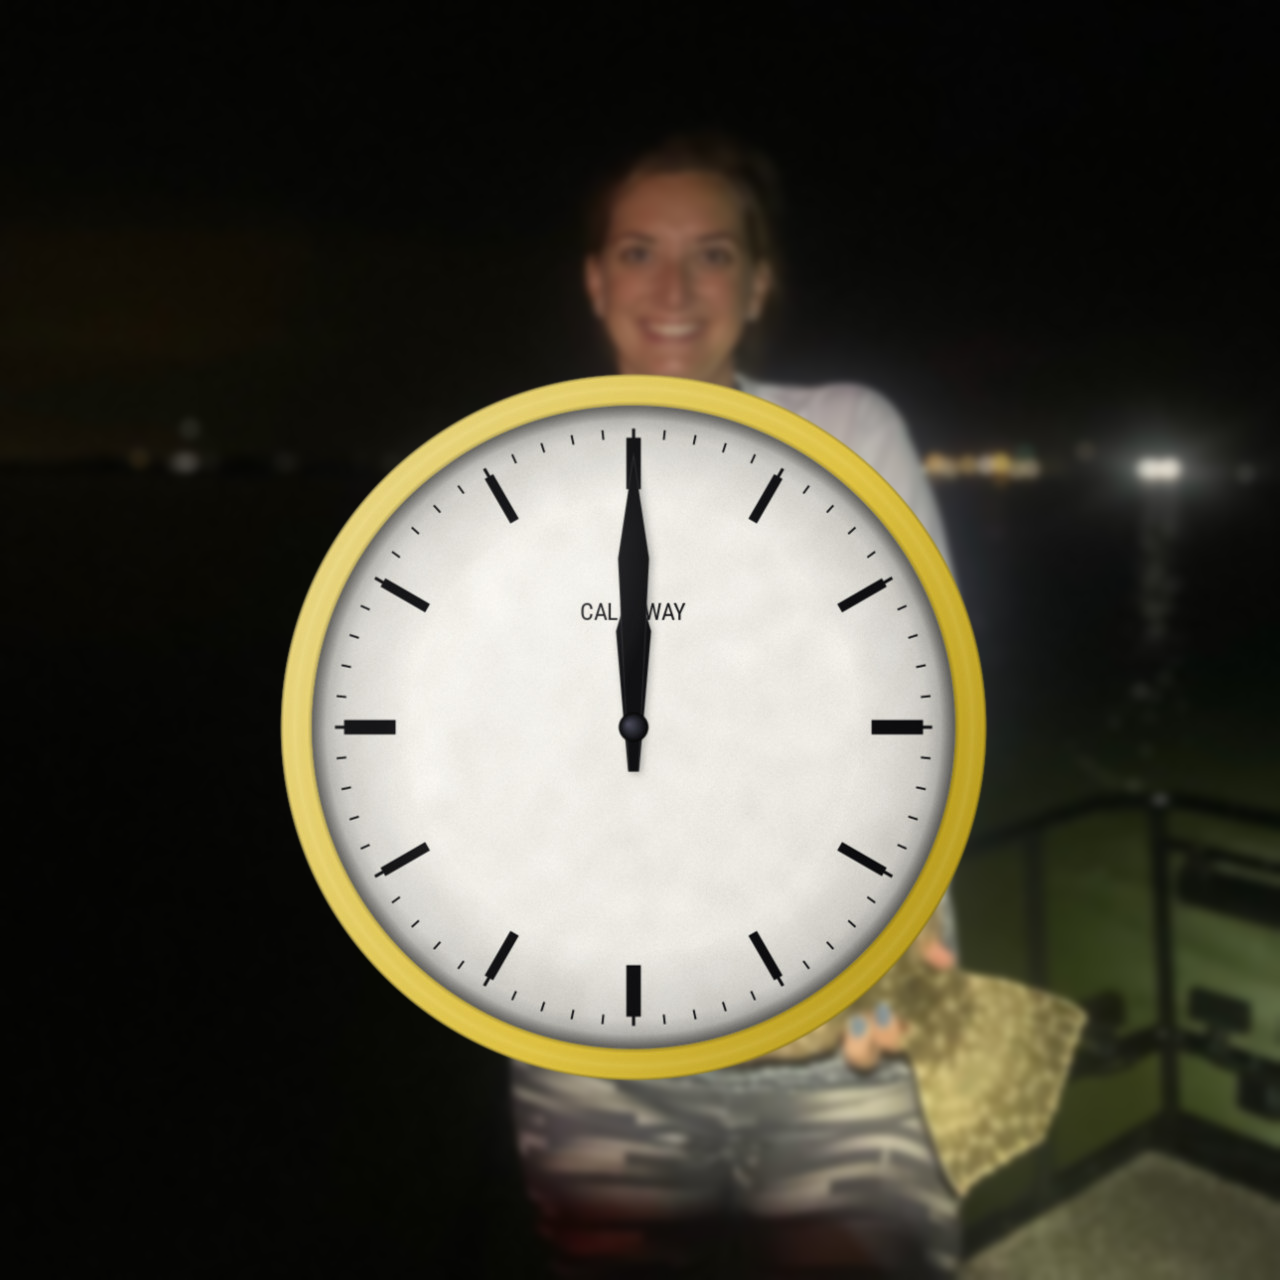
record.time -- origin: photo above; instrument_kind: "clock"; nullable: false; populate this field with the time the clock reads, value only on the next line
12:00
